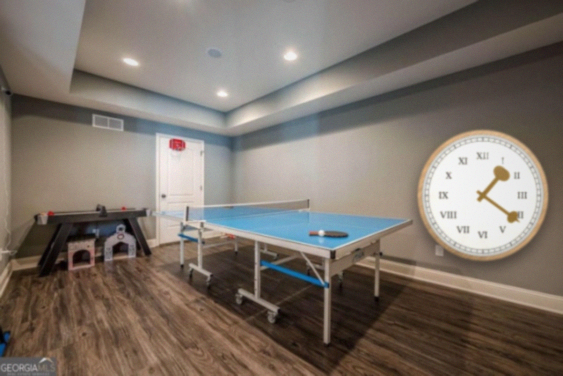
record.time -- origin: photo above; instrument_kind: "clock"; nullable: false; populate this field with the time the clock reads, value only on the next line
1:21
